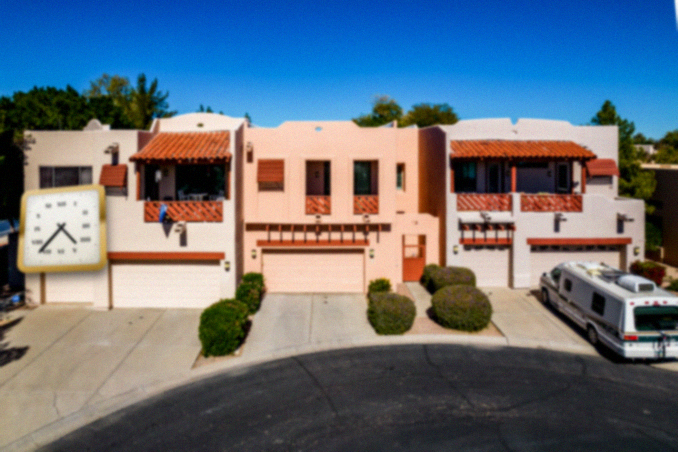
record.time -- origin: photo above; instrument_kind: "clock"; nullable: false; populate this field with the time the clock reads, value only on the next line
4:37
